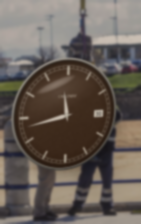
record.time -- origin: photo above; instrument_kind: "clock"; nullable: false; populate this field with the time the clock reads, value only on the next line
11:43
